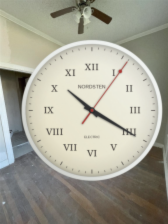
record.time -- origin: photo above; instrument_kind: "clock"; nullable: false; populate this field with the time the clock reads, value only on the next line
10:20:06
